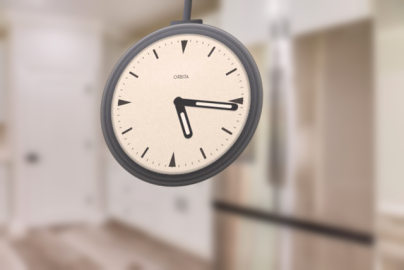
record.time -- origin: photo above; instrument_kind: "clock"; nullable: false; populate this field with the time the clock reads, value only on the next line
5:16
